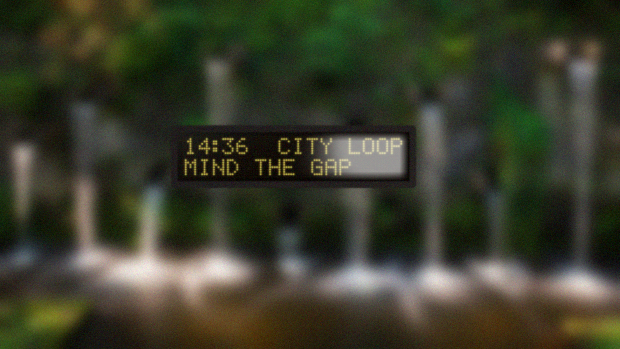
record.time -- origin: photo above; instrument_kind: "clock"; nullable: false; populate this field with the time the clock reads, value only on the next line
14:36
